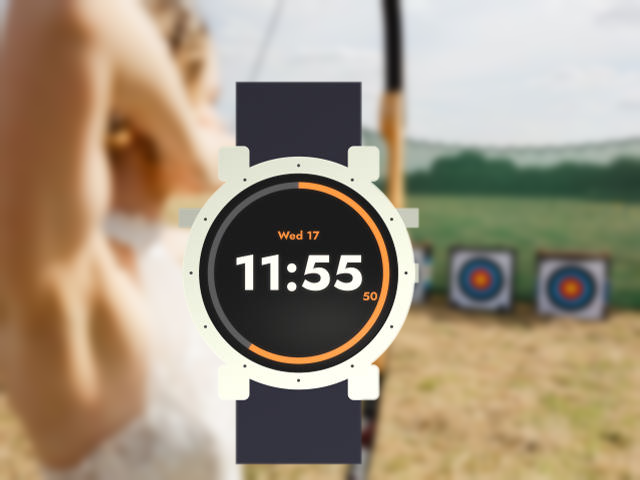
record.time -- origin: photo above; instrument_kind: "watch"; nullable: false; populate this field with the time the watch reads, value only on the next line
11:55:50
